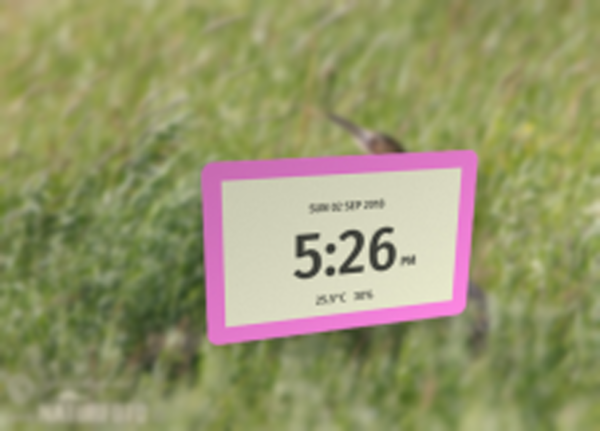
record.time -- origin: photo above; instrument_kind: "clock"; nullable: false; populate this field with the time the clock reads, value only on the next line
5:26
